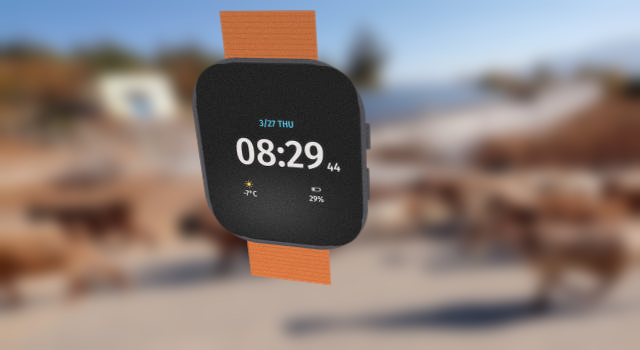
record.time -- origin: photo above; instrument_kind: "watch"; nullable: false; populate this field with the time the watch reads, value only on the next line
8:29:44
